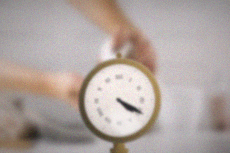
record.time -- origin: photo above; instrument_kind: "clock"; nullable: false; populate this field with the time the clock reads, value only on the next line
4:20
